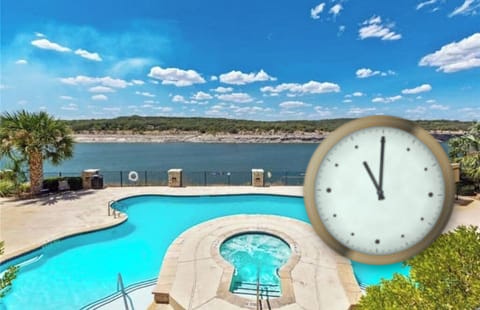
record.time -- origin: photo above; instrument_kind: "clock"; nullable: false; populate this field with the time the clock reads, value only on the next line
11:00
